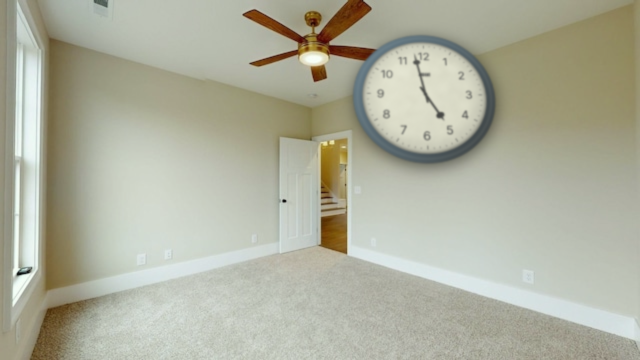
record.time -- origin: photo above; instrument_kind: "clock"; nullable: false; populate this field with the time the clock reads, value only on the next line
4:58
